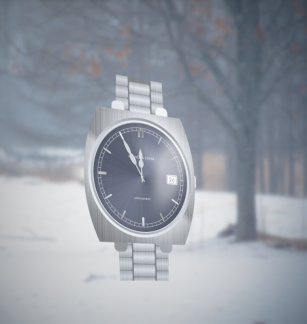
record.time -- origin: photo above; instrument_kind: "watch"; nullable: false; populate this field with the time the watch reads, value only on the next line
11:55
